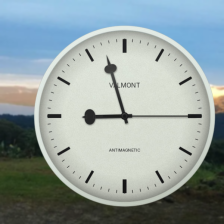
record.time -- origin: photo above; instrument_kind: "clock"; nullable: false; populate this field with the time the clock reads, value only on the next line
8:57:15
